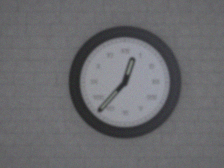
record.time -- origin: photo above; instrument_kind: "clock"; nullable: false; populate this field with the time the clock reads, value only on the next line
12:37
